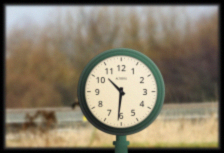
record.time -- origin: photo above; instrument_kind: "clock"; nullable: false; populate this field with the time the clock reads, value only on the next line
10:31
